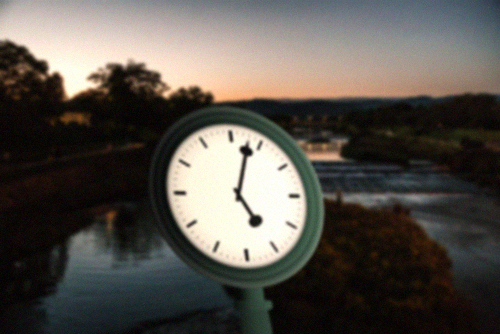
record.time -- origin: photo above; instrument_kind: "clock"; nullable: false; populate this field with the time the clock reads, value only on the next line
5:03
